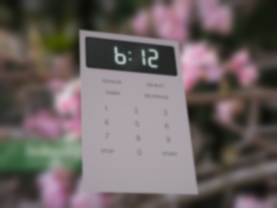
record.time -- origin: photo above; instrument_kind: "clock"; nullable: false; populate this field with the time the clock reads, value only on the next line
6:12
